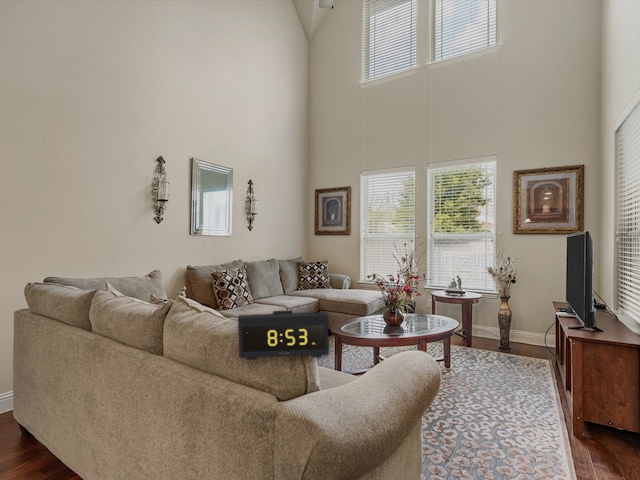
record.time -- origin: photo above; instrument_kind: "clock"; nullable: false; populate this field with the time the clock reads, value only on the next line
8:53
